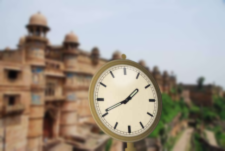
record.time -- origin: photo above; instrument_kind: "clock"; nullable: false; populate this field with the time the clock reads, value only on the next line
1:41
